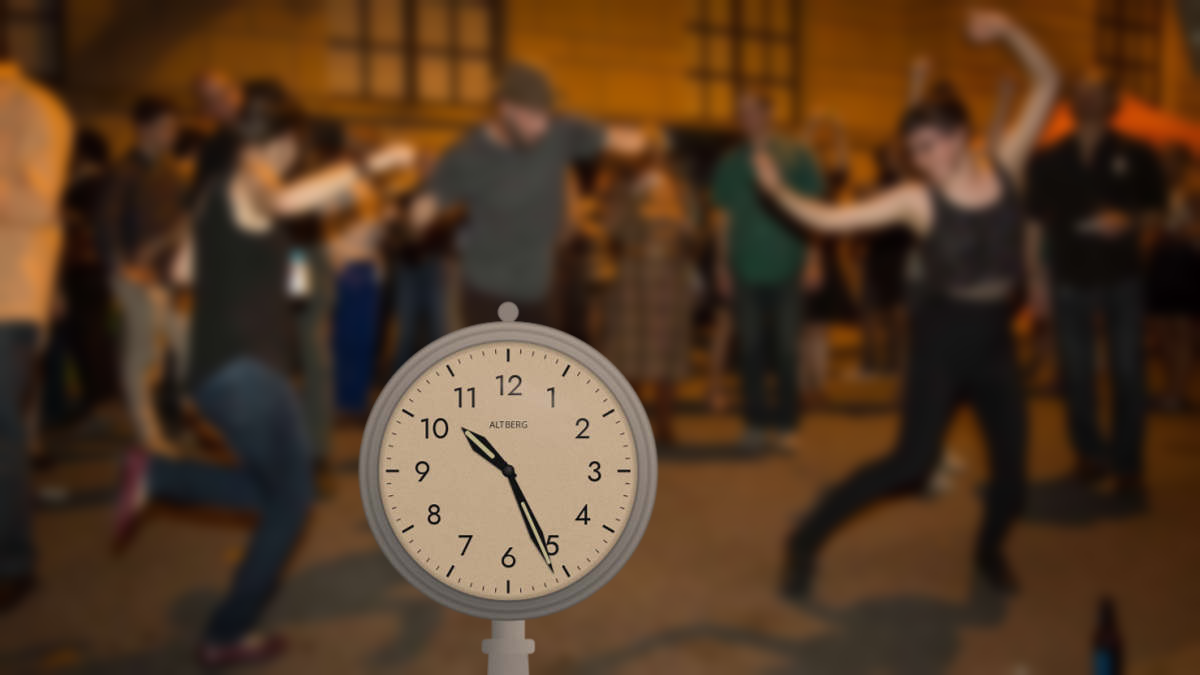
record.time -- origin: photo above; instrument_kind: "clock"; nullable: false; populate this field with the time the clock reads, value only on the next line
10:26
